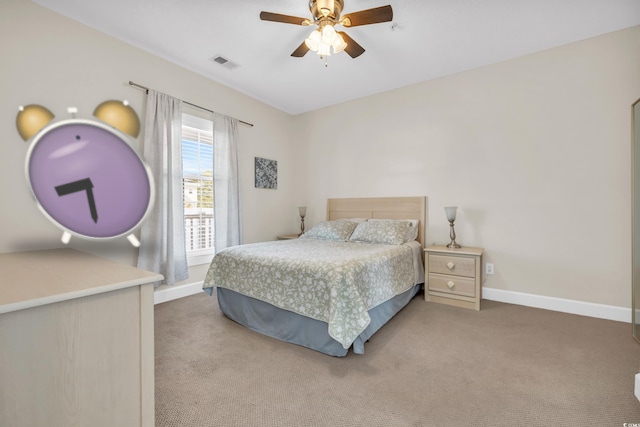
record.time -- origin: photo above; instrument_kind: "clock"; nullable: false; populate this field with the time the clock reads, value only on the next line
8:30
